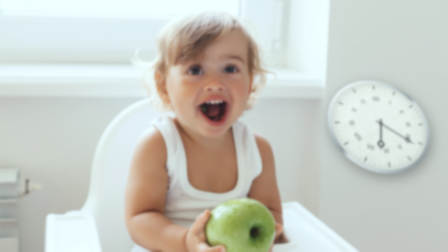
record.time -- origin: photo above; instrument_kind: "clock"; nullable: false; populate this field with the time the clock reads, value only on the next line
6:21
